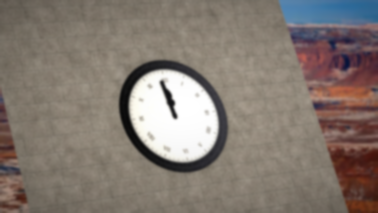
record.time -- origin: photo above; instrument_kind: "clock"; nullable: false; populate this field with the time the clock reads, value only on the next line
11:59
